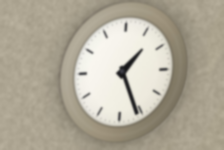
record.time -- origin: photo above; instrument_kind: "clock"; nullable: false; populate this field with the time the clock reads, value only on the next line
1:26
